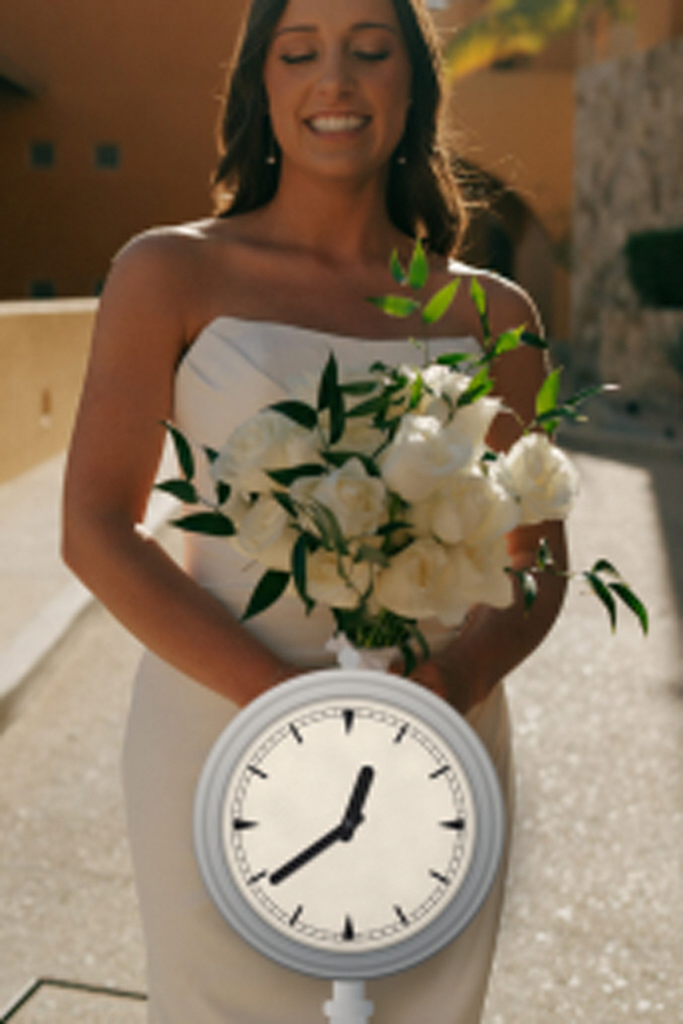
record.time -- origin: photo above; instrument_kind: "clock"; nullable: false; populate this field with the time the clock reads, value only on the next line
12:39
